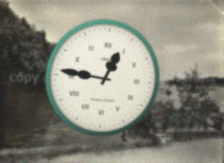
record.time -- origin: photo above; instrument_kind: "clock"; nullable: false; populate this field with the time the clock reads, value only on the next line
12:46
